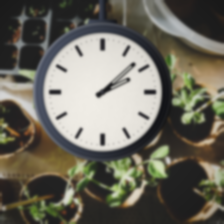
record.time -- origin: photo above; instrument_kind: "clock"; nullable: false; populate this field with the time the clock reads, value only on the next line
2:08
